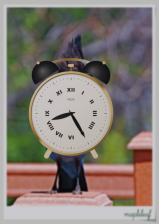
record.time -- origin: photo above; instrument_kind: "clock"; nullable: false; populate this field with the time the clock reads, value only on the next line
8:25
